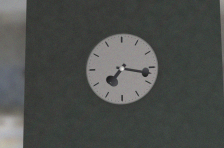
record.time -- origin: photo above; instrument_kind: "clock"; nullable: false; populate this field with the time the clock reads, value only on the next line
7:17
